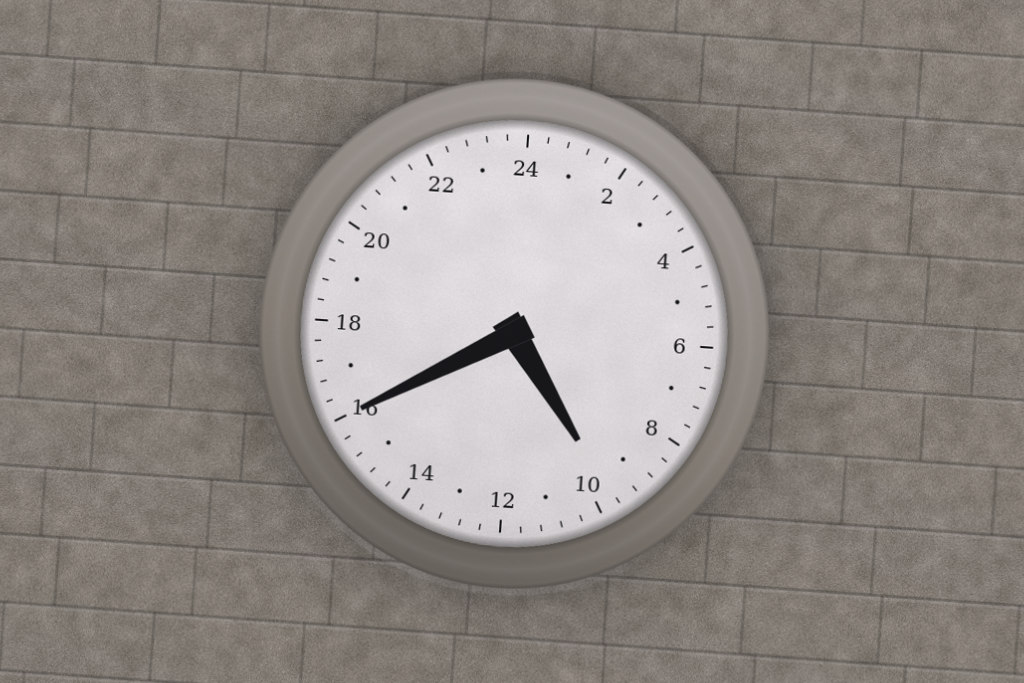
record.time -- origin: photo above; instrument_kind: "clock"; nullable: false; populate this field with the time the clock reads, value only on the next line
9:40
